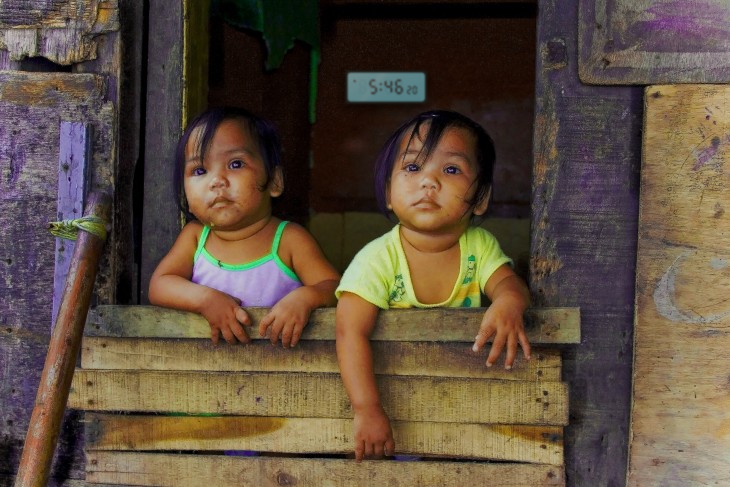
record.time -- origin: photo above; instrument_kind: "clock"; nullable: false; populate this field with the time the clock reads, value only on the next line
5:46
